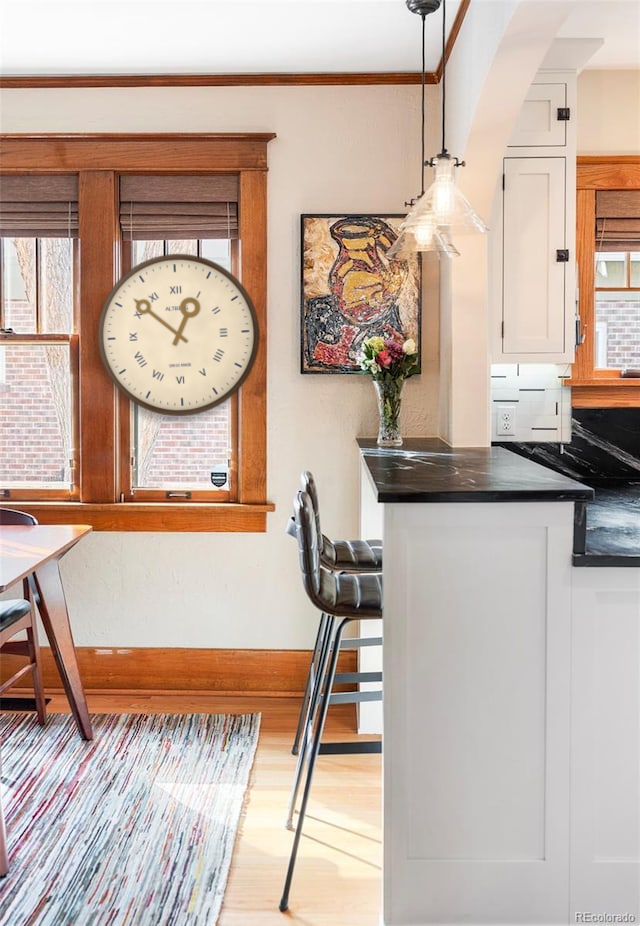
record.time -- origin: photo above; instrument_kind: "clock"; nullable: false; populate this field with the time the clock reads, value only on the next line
12:52
